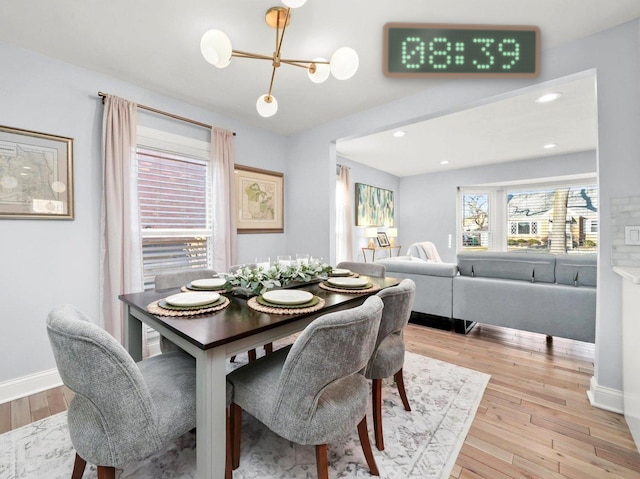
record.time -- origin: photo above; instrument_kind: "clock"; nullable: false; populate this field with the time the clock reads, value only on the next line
8:39
